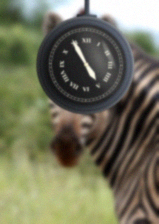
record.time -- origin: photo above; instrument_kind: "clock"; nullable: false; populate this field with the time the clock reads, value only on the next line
4:55
